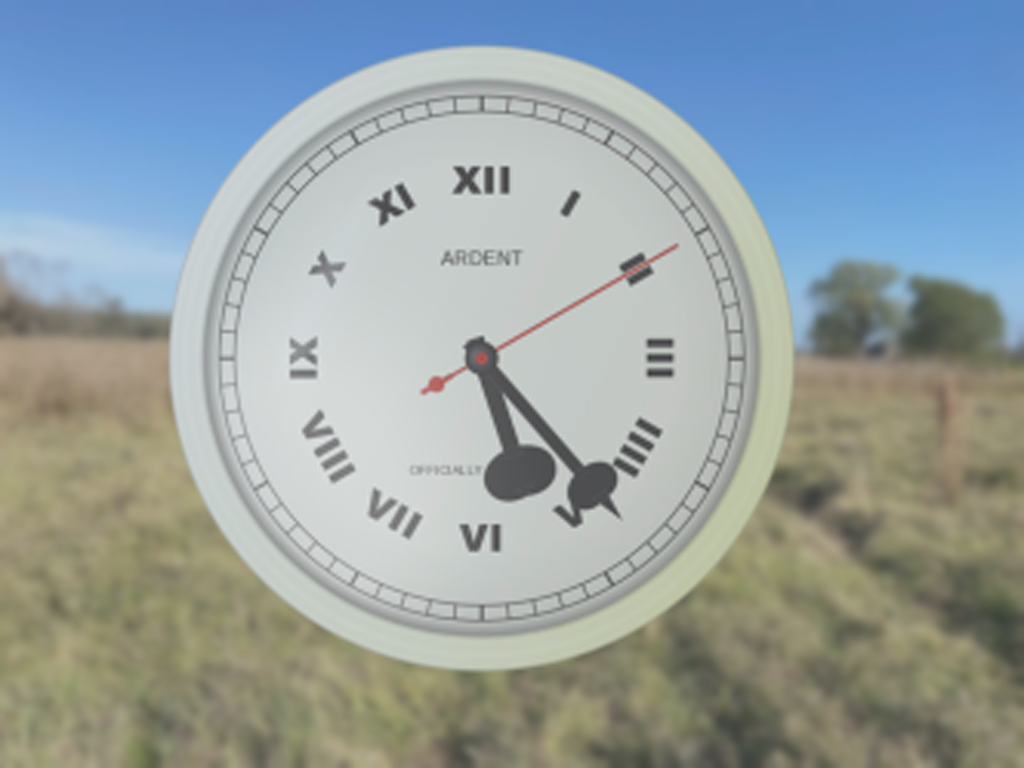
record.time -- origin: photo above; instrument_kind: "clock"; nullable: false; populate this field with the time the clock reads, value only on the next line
5:23:10
